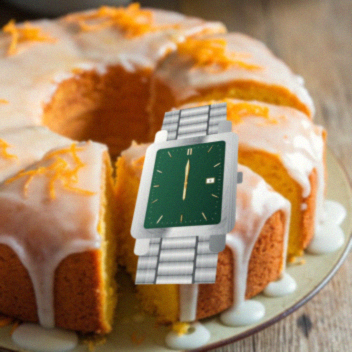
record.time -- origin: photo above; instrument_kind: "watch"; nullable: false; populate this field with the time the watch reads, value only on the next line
6:00
